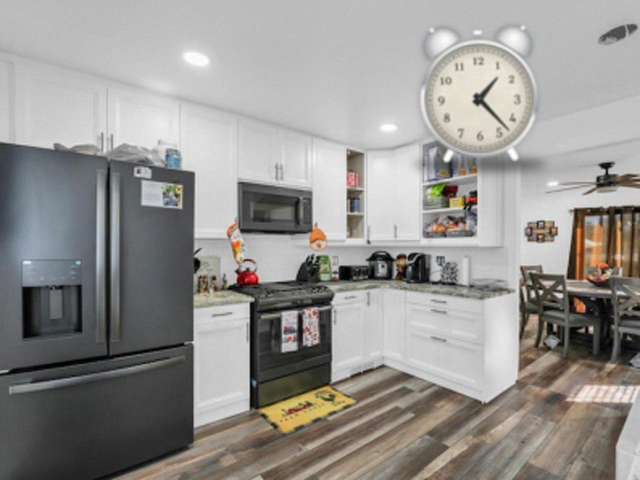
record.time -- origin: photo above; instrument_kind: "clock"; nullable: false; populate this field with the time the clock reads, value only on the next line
1:23
